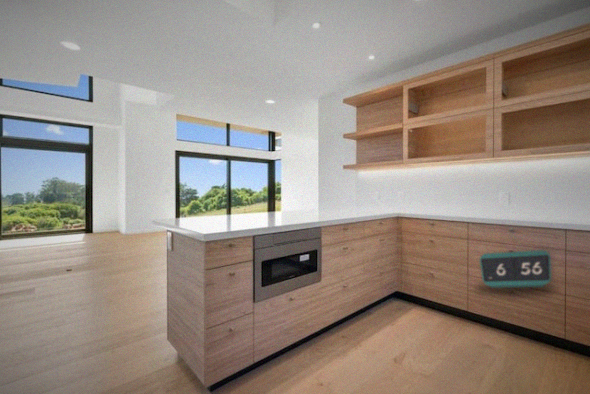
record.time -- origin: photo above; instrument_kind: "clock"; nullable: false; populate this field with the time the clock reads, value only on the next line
6:56
